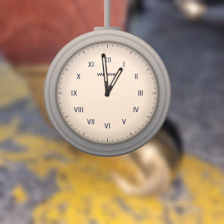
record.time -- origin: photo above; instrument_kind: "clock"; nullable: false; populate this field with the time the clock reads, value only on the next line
12:59
